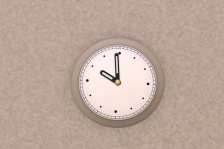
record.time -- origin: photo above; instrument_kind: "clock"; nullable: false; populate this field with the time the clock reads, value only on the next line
9:59
